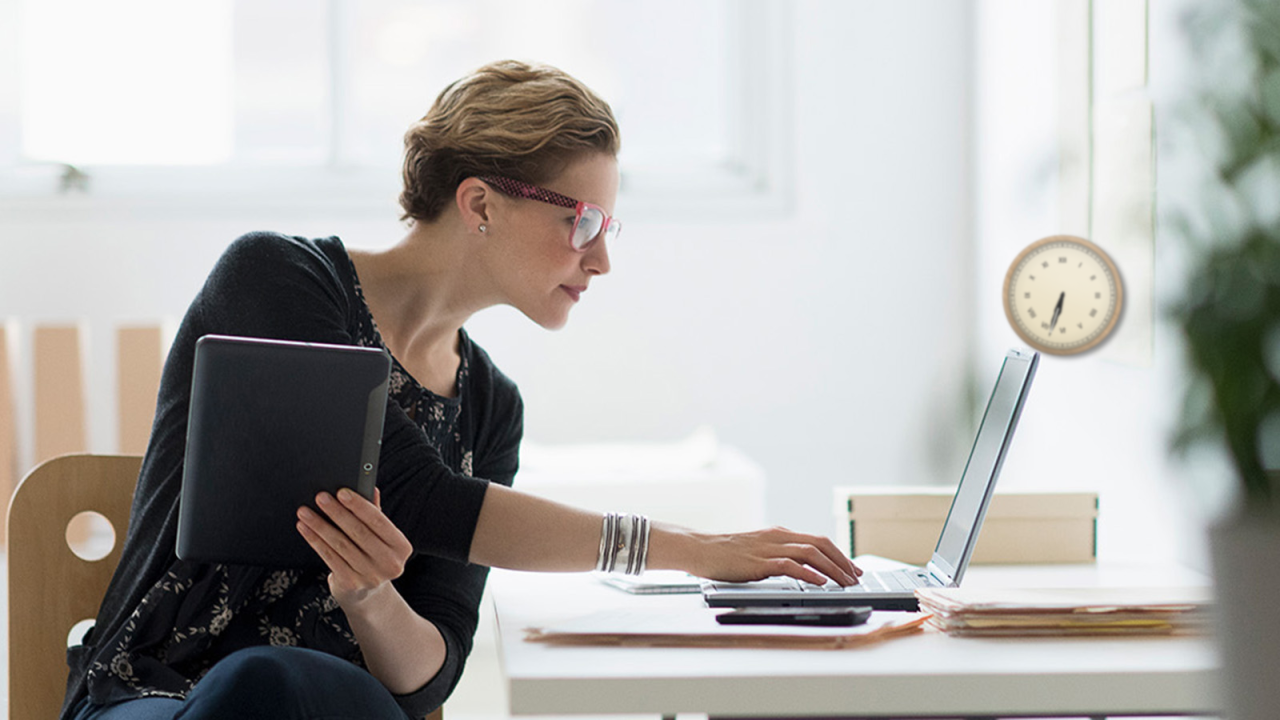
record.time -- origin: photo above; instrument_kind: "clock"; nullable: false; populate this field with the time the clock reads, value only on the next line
6:33
